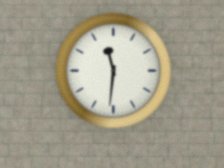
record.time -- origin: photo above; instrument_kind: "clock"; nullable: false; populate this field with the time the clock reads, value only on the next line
11:31
